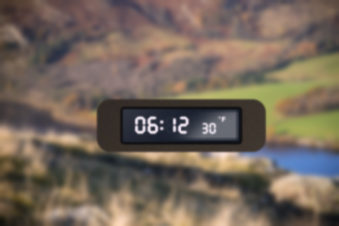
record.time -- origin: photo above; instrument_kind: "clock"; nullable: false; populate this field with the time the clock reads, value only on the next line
6:12
